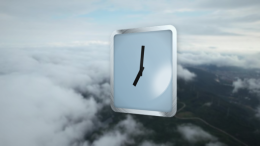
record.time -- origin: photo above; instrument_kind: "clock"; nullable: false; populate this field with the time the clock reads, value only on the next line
7:01
